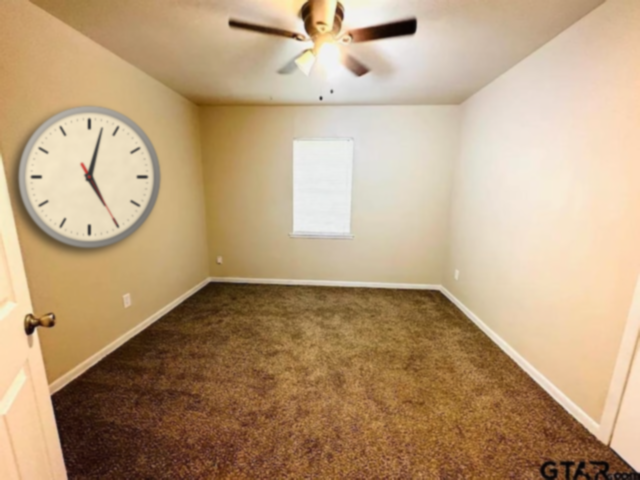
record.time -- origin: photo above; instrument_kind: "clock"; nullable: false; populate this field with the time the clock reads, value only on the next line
5:02:25
